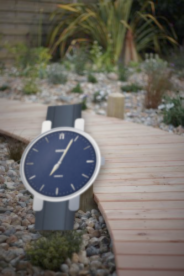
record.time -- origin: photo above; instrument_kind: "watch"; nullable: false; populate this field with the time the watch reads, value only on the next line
7:04
